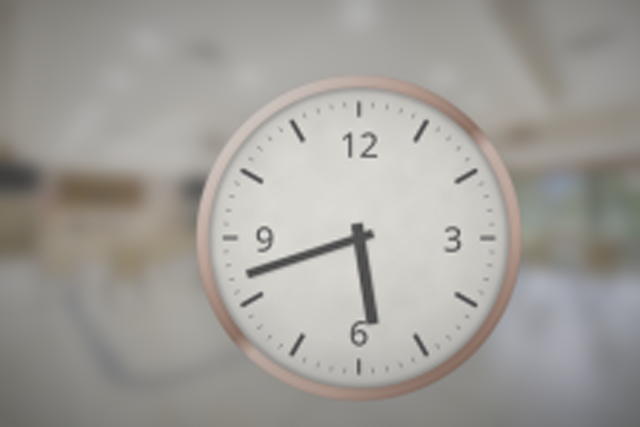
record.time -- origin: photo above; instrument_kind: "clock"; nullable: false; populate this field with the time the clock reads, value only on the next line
5:42
